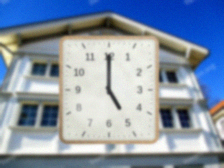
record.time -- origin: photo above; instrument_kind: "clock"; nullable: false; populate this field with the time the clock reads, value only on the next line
5:00
